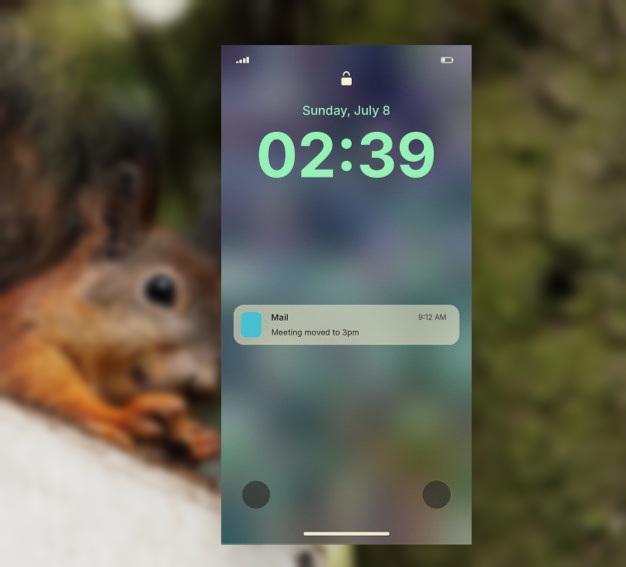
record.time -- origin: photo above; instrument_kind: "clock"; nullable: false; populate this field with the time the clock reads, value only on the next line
2:39
